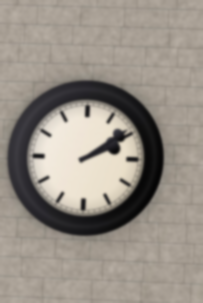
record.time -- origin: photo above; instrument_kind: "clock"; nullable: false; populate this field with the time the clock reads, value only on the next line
2:09
